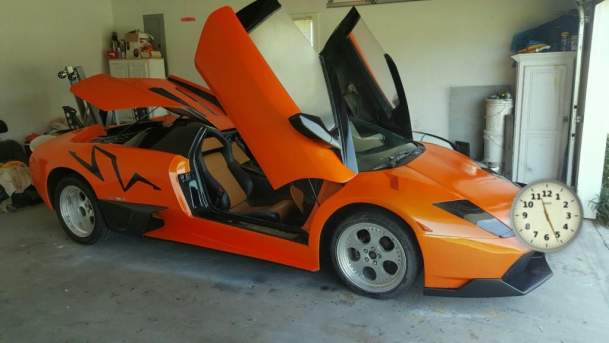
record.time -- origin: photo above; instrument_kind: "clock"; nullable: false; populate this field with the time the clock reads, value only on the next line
11:26
